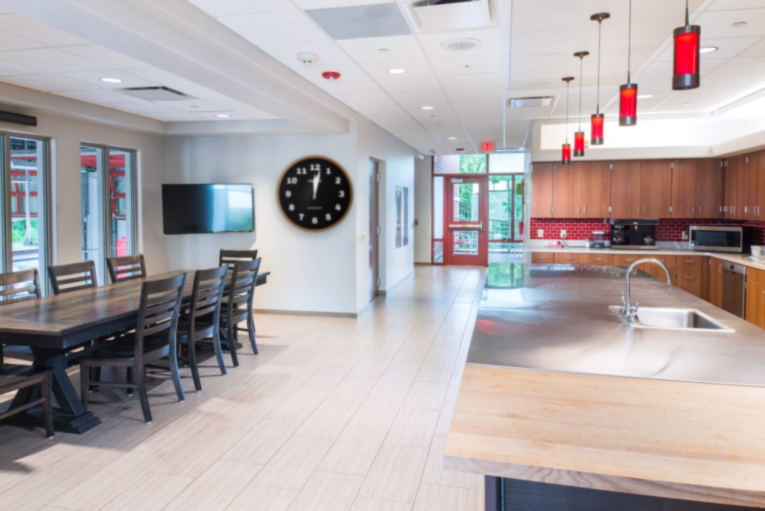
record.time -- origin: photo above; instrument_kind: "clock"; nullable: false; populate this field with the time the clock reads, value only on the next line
12:02
